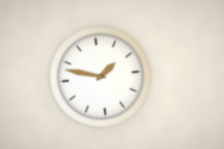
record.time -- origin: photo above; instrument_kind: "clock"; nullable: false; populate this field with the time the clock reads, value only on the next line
1:48
